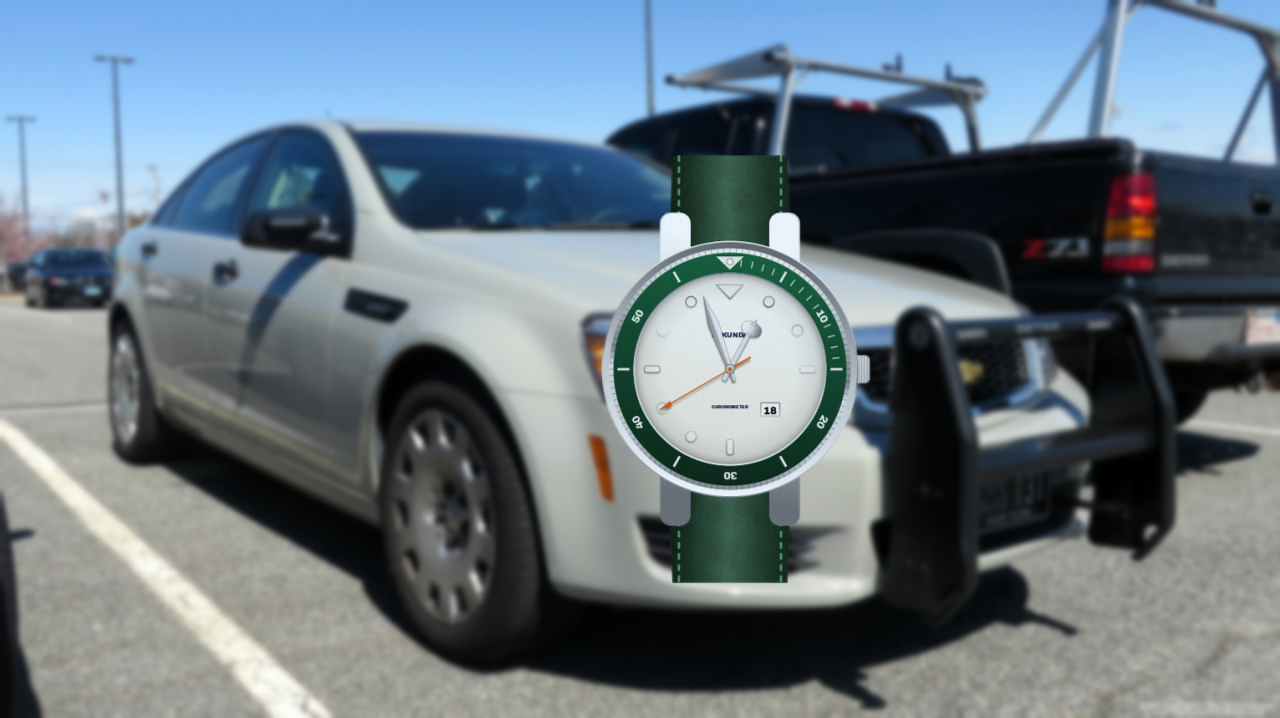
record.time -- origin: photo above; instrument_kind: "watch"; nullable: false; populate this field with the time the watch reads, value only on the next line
12:56:40
